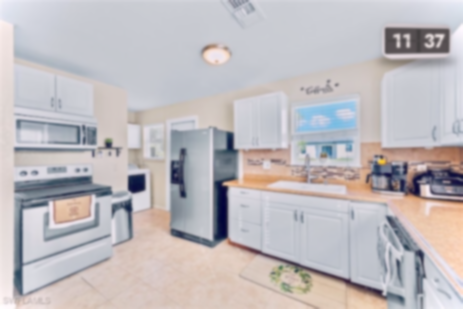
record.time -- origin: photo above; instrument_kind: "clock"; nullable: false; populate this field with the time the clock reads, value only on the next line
11:37
